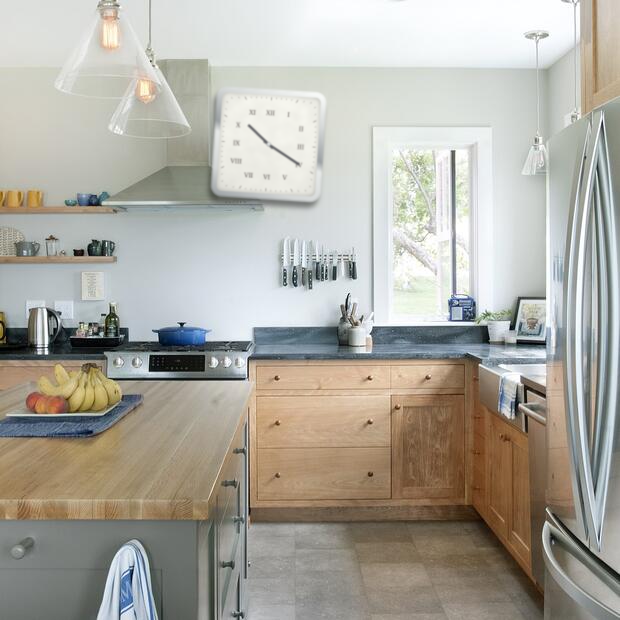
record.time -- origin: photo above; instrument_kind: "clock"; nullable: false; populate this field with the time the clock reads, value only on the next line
10:20
